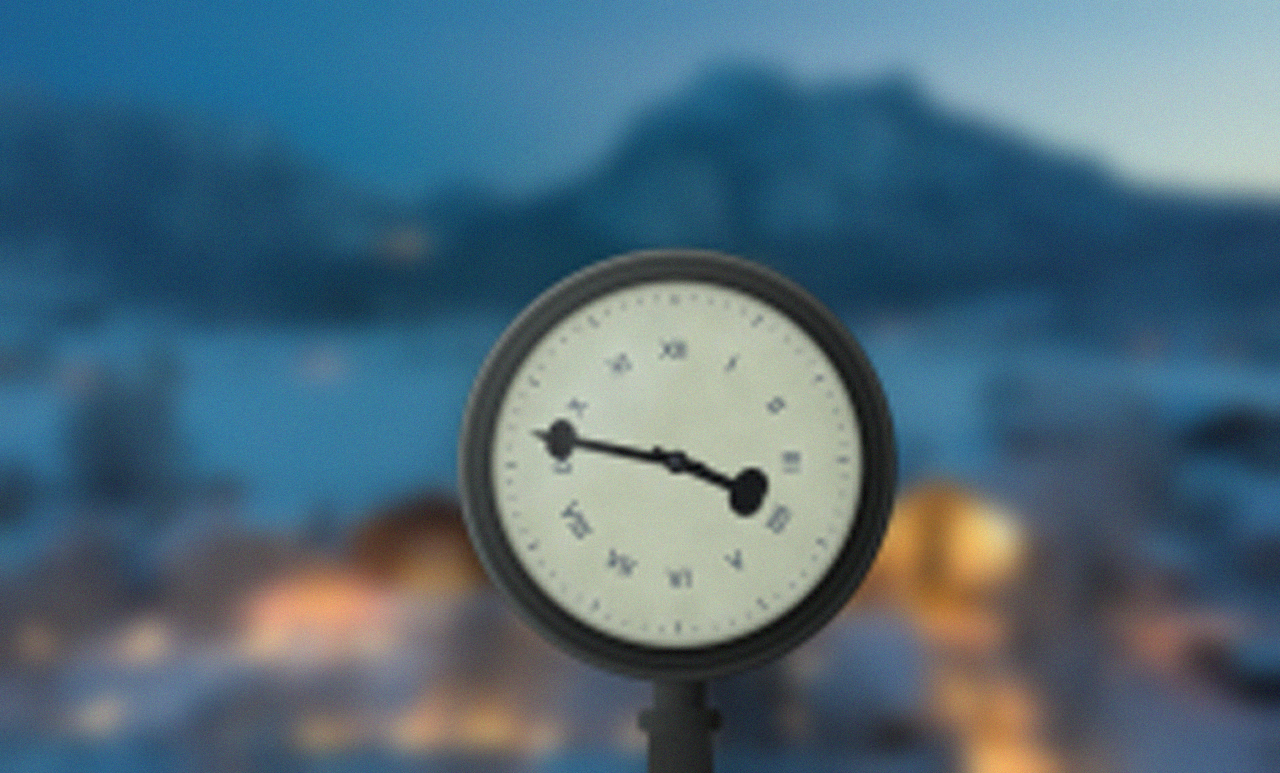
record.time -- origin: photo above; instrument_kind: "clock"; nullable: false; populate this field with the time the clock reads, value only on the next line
3:47
